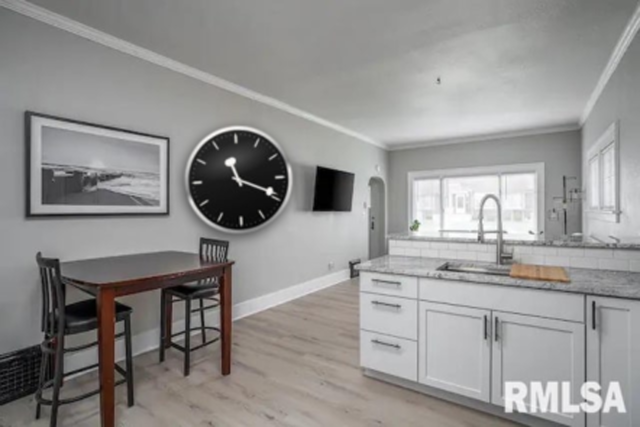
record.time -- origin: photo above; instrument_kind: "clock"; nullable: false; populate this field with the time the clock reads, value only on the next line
11:19
